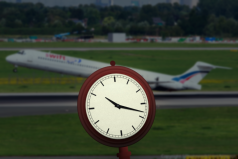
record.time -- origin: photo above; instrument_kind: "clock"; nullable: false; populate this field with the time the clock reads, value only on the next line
10:18
